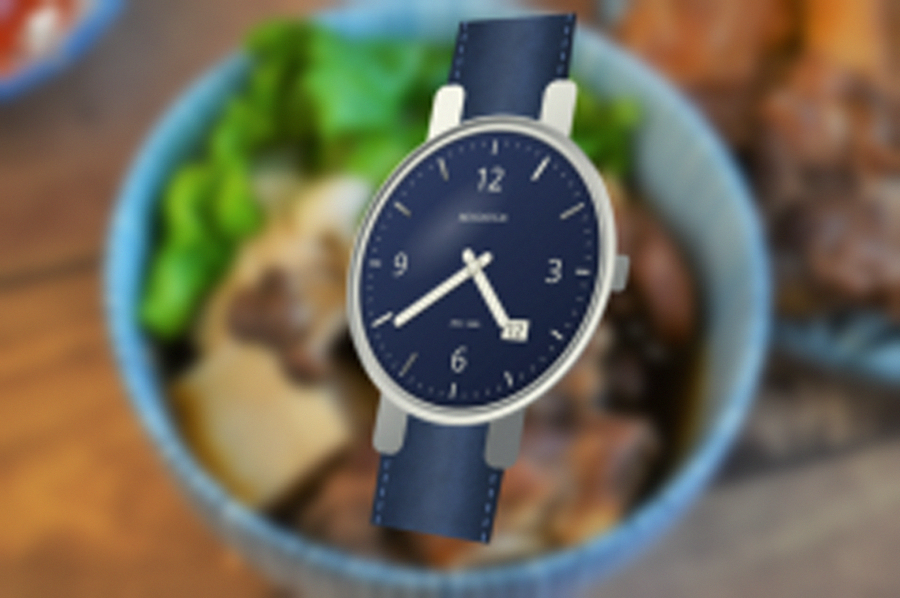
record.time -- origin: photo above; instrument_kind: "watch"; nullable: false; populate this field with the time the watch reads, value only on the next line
4:39
